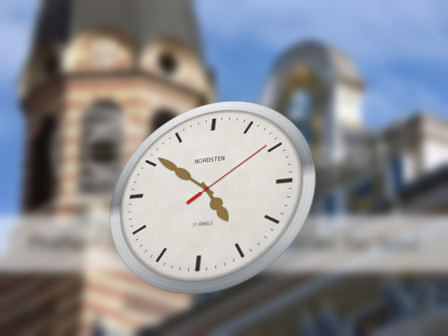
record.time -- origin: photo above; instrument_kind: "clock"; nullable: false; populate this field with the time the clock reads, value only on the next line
4:51:09
